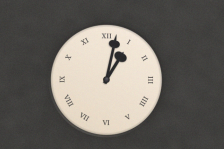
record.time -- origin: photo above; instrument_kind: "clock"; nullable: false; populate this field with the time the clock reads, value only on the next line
1:02
